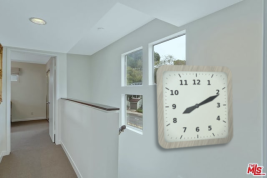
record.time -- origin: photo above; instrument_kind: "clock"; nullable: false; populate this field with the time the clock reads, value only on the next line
8:11
